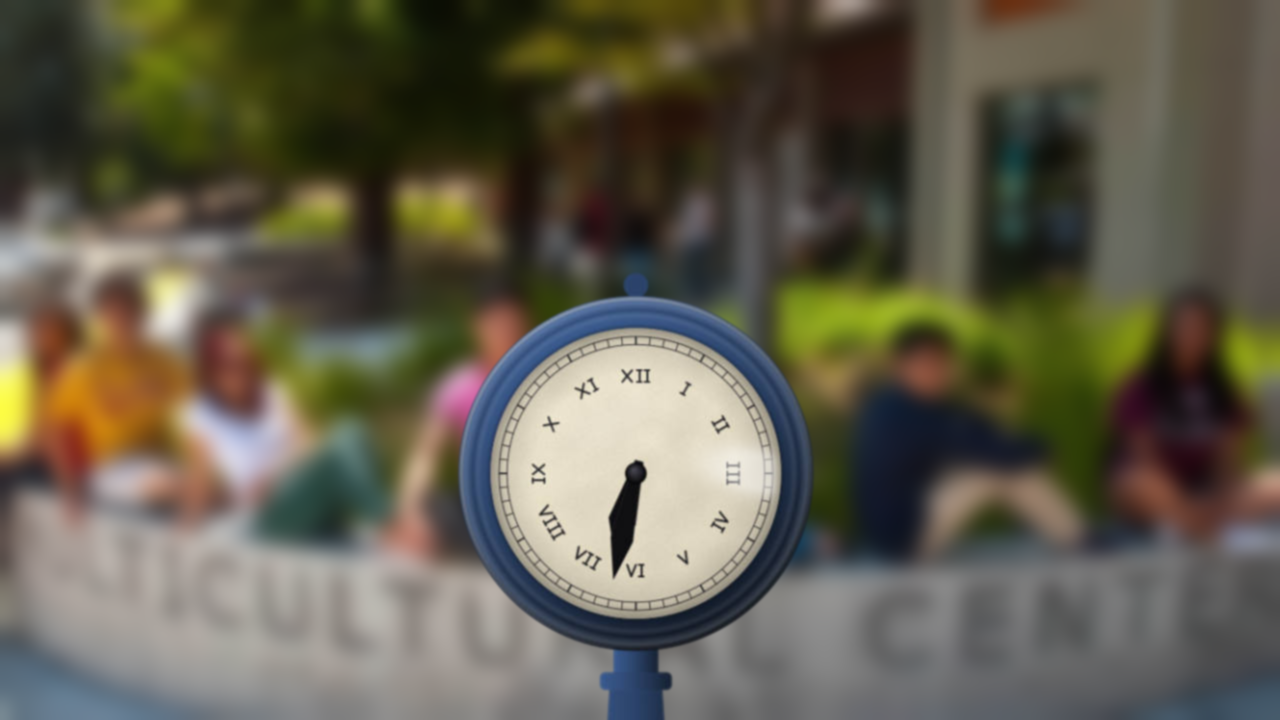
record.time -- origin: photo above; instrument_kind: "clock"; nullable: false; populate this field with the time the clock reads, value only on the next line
6:32
